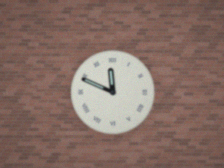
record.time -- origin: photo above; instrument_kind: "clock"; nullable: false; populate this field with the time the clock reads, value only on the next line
11:49
